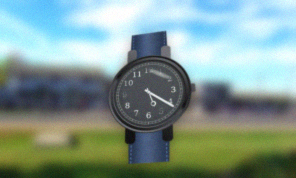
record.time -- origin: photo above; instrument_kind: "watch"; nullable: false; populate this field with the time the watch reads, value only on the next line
5:21
